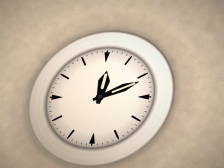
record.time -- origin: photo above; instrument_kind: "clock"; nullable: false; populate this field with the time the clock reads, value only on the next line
12:11
